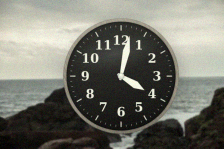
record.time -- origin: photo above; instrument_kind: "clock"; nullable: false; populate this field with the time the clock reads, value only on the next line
4:02
